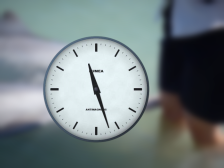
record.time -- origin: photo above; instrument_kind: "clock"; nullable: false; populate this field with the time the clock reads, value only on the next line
11:27
